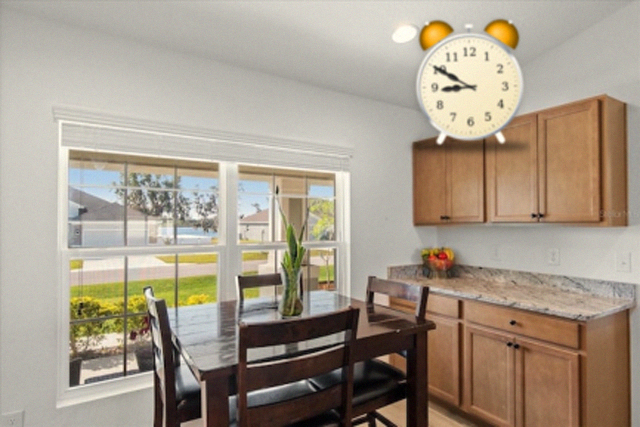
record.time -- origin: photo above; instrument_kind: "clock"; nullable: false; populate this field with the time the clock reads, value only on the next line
8:50
